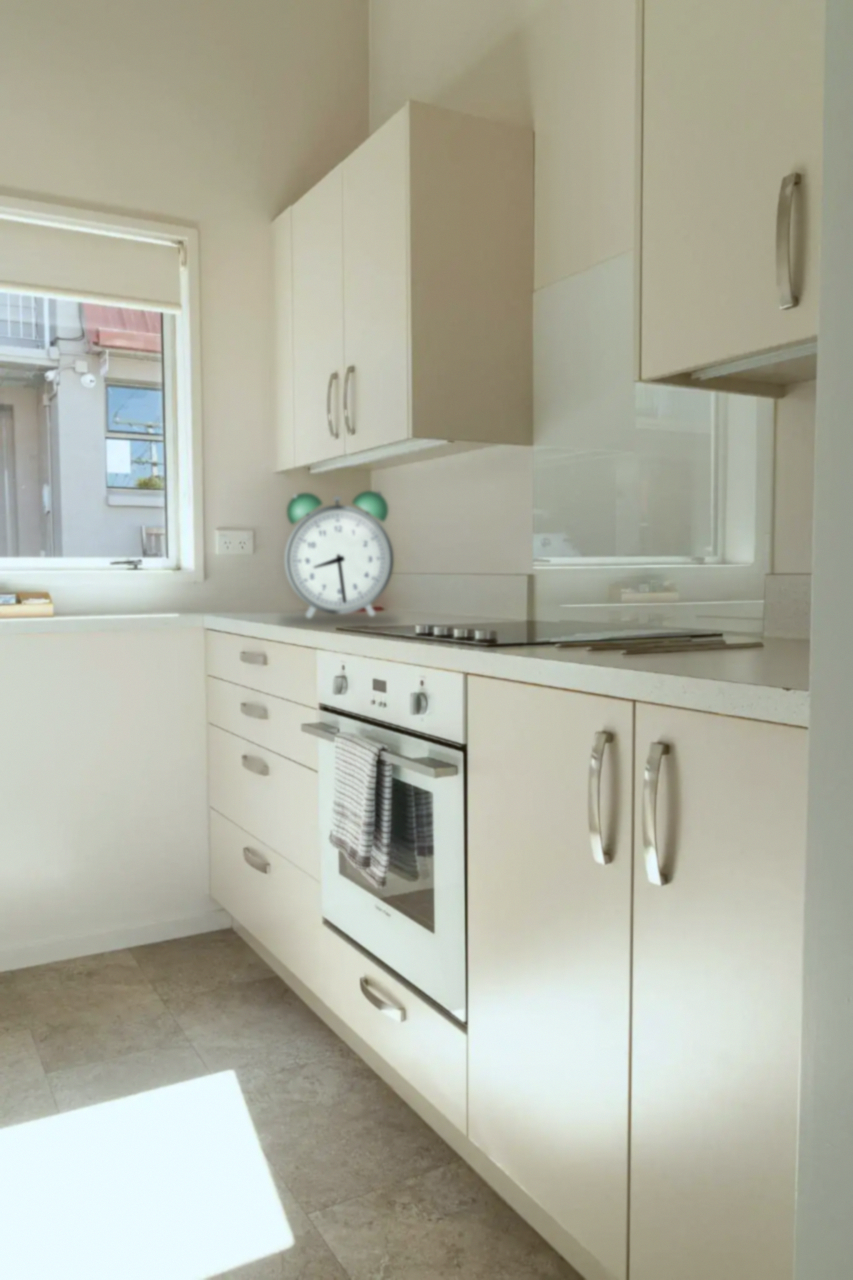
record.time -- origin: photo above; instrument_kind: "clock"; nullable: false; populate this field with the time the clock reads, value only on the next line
8:29
